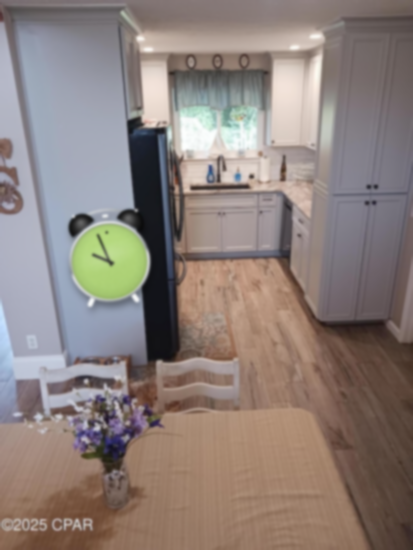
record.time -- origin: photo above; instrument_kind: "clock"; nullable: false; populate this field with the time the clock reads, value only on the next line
9:57
